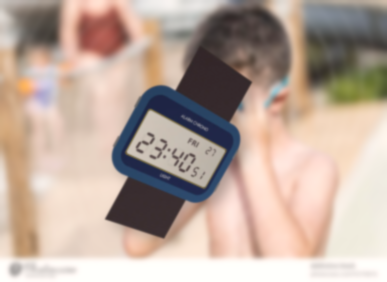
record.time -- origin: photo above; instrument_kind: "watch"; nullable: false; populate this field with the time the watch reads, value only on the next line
23:40:51
